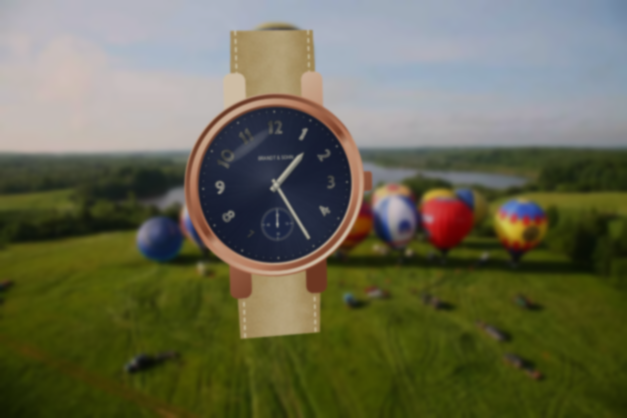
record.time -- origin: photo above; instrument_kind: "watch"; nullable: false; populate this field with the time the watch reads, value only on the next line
1:25
